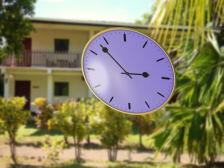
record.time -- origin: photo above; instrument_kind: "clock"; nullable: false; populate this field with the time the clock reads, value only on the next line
2:53
